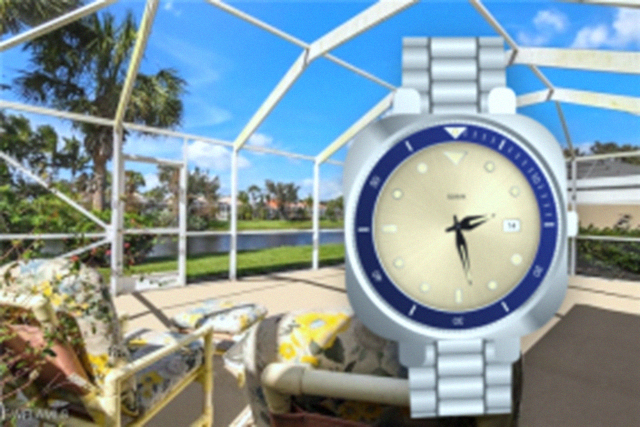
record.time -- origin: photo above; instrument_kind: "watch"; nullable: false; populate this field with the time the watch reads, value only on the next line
2:28
